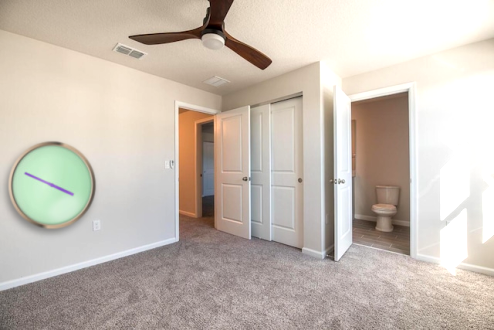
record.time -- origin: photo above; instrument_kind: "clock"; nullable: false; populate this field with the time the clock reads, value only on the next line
3:49
